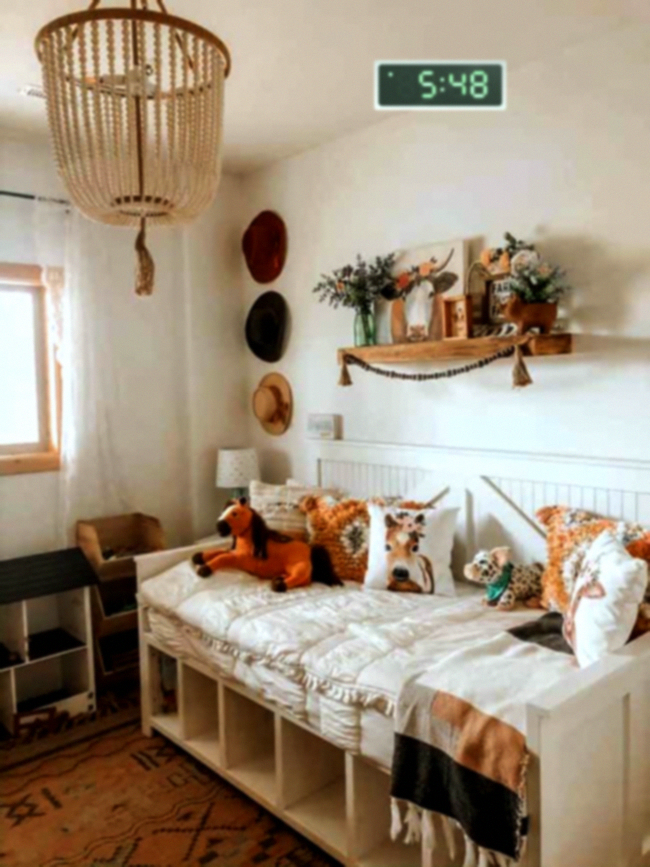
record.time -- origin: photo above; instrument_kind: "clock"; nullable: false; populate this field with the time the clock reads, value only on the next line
5:48
